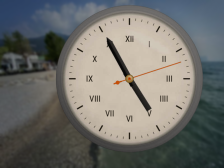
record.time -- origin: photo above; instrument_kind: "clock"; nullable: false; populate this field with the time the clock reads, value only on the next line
4:55:12
